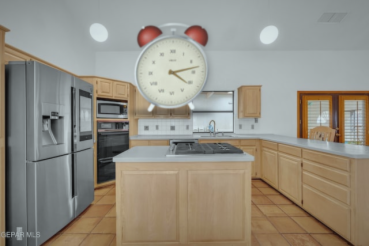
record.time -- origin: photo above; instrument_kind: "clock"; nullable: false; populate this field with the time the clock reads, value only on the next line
4:13
